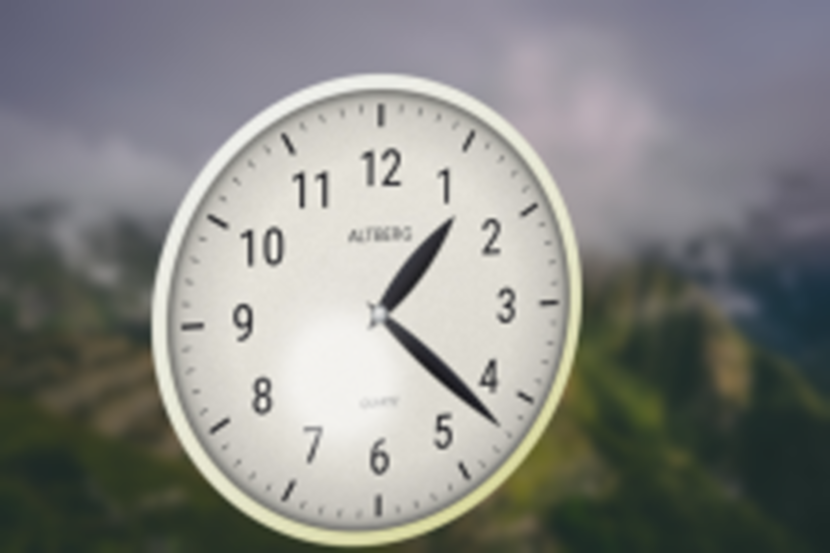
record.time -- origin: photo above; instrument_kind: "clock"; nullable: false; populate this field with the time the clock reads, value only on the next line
1:22
